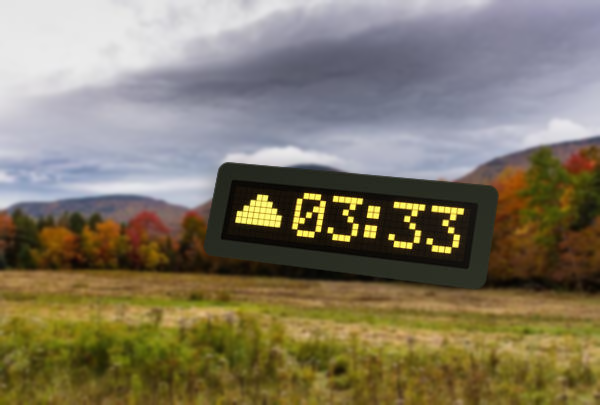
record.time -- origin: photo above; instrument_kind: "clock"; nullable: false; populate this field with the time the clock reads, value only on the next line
3:33
